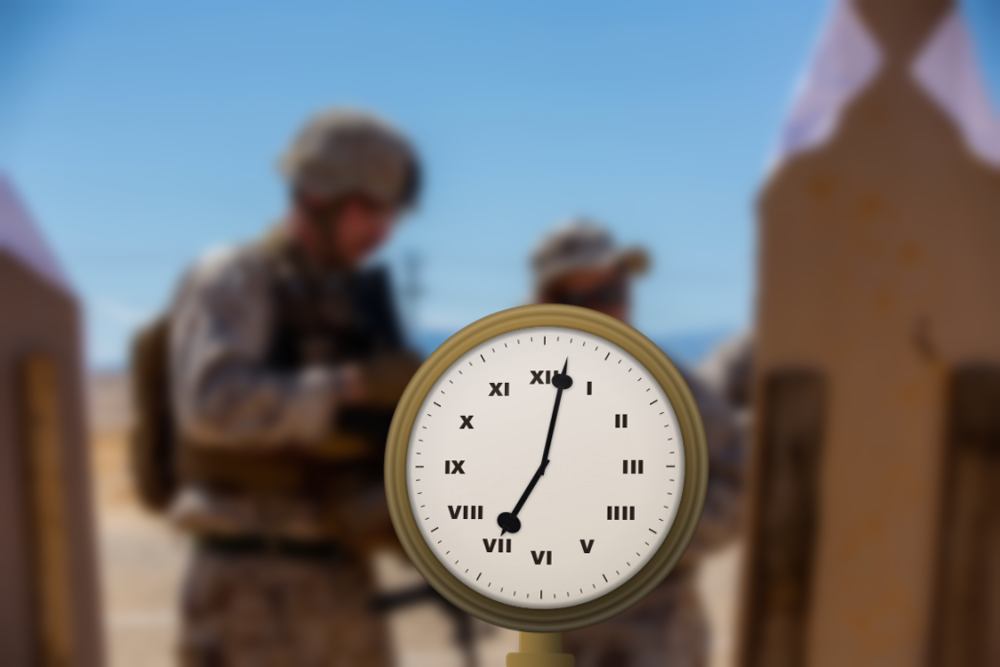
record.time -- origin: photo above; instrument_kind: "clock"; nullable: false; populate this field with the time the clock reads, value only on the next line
7:02
